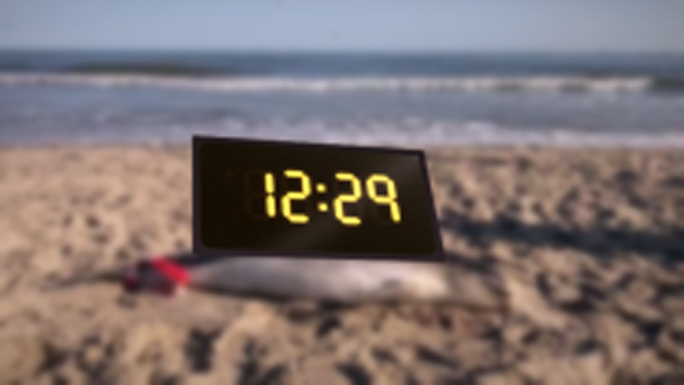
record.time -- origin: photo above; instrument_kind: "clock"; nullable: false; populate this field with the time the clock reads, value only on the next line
12:29
